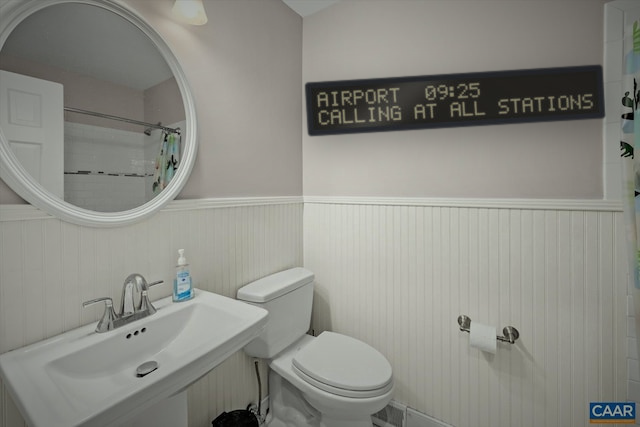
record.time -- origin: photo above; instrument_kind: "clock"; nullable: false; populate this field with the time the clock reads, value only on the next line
9:25
